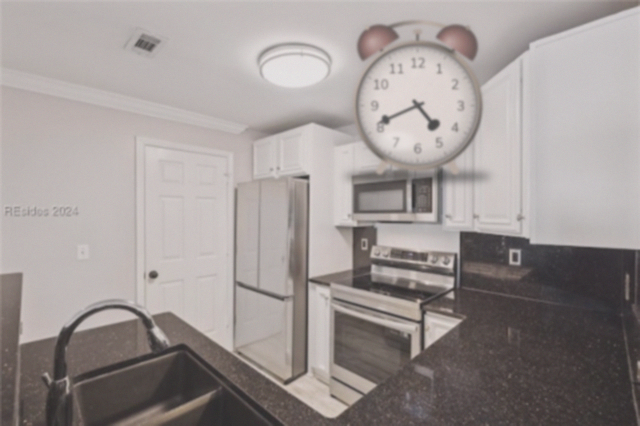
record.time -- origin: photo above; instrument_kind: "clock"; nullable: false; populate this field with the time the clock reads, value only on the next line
4:41
